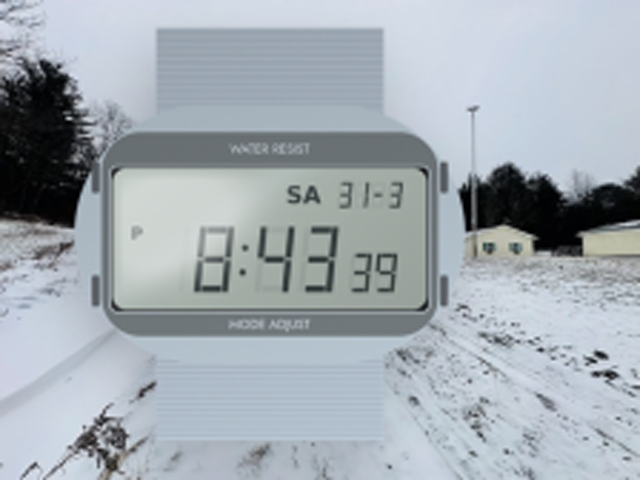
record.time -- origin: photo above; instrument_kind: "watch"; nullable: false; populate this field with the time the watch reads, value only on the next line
8:43:39
